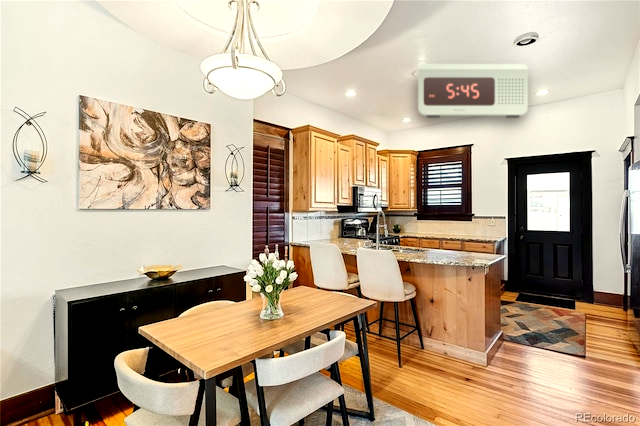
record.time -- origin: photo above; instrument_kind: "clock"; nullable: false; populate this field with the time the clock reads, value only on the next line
5:45
